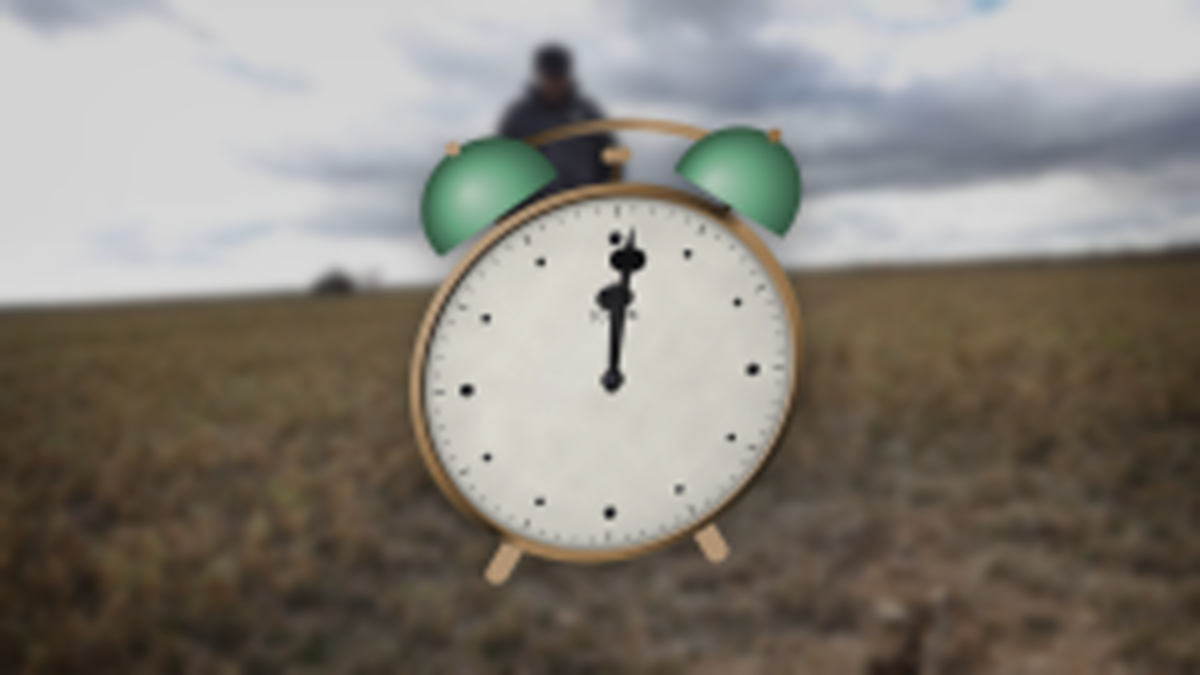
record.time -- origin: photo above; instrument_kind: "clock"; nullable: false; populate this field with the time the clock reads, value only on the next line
12:01
